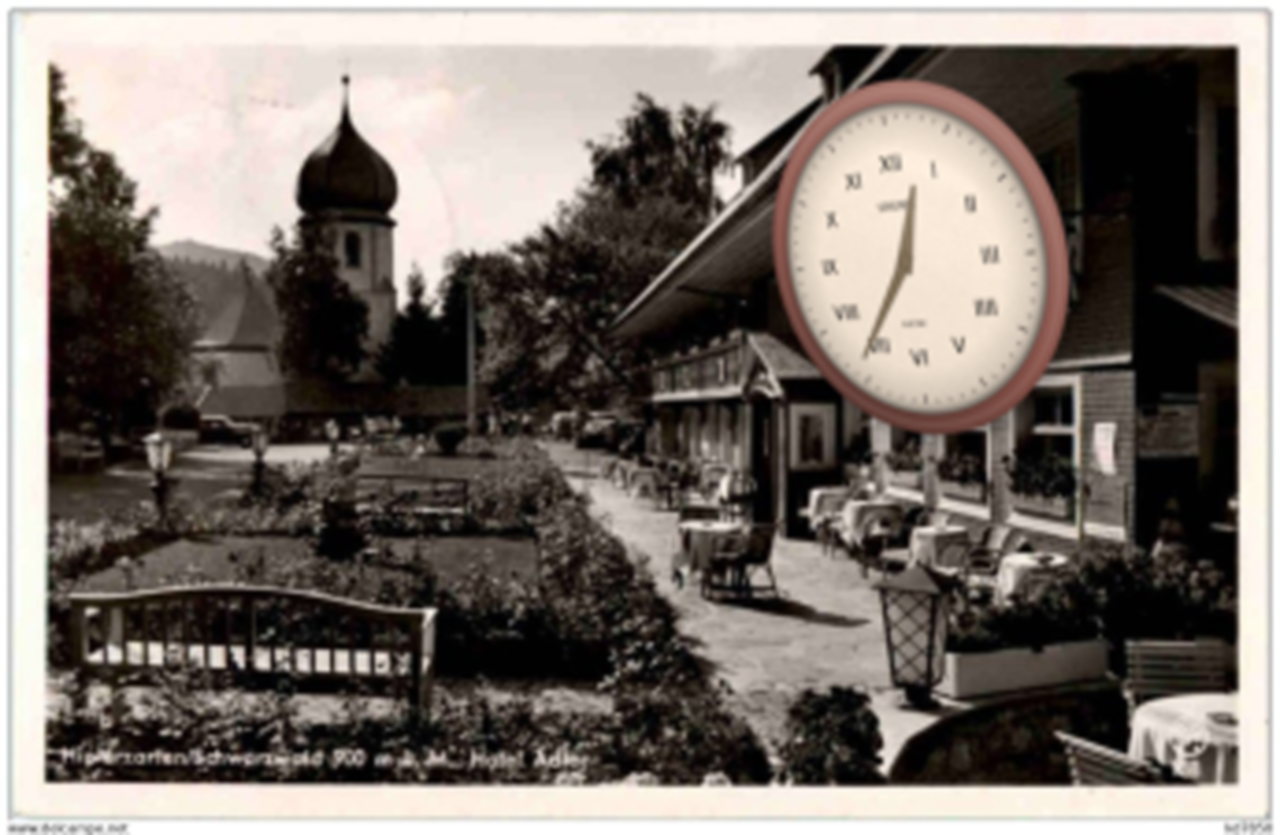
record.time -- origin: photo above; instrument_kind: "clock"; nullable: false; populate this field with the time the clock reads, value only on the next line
12:36
